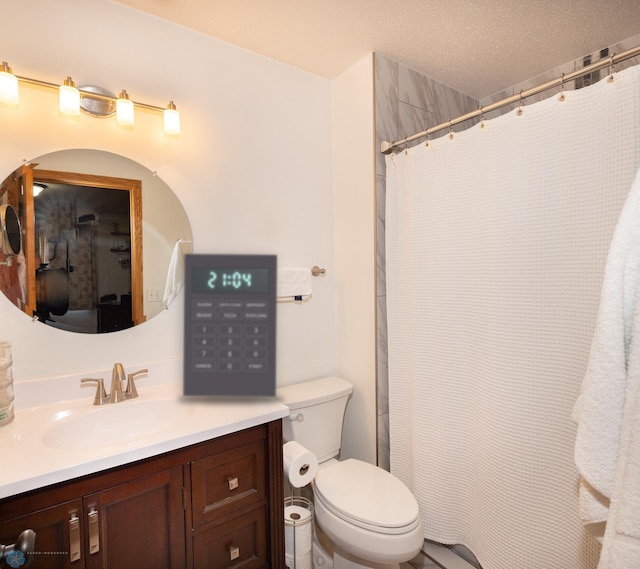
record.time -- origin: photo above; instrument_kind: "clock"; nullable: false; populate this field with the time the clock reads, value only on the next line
21:04
